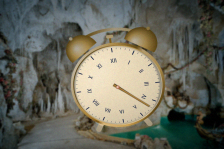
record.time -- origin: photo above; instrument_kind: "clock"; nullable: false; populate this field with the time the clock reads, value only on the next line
4:22
